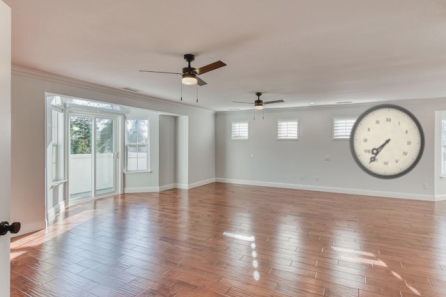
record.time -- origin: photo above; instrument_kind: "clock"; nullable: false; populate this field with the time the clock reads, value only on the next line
7:36
